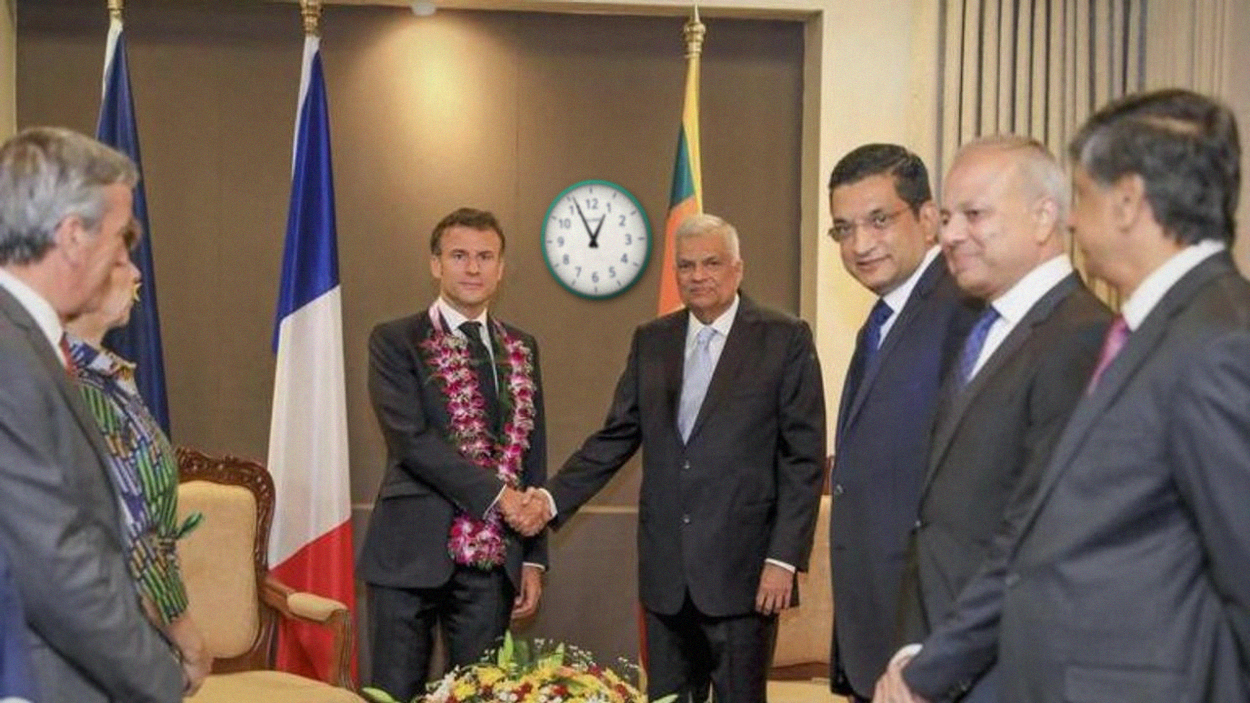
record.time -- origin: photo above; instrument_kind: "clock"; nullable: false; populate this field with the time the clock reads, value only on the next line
12:56
